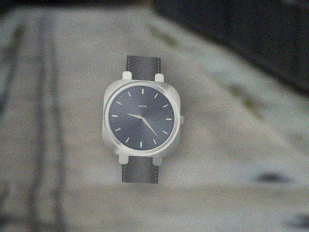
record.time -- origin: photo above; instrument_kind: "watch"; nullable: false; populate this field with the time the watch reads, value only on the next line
9:23
